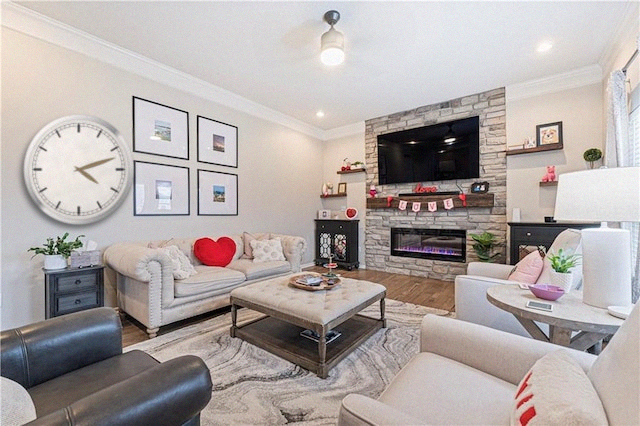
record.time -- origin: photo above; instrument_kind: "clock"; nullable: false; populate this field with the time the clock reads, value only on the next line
4:12
